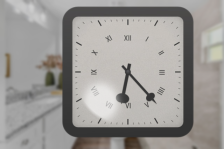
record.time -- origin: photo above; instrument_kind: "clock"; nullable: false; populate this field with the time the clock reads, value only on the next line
6:23
